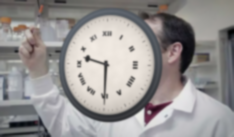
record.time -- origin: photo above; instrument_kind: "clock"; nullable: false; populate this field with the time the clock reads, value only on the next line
9:30
